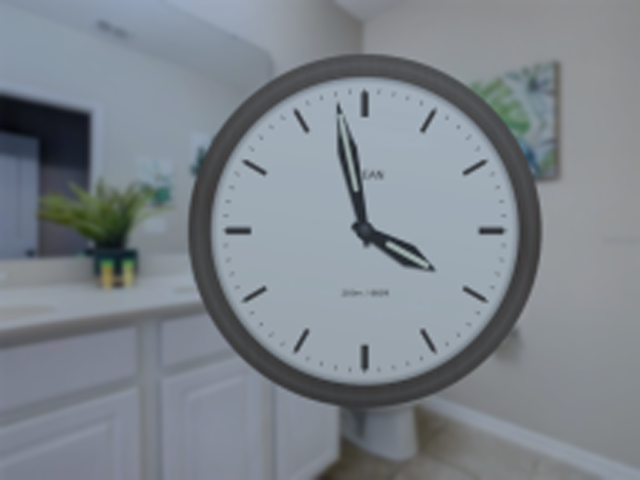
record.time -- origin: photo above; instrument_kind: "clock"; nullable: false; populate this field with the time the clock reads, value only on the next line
3:58
